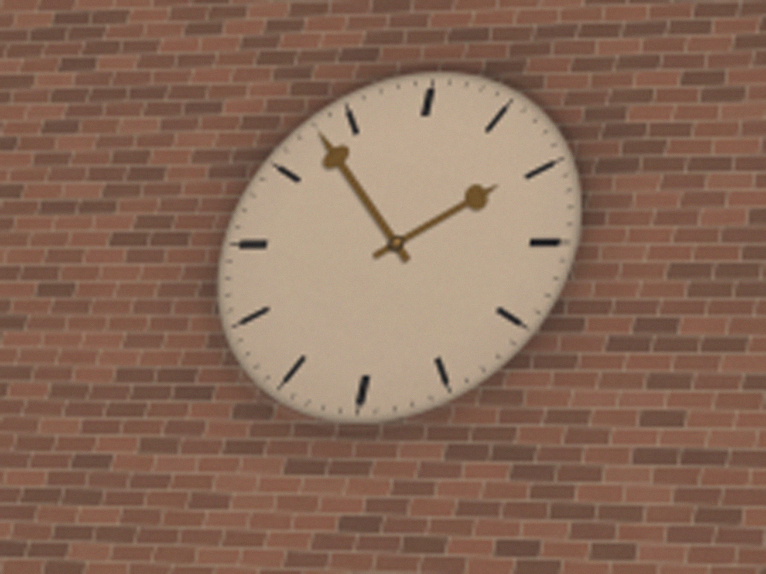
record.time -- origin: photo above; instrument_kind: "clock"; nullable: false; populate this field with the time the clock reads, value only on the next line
1:53
